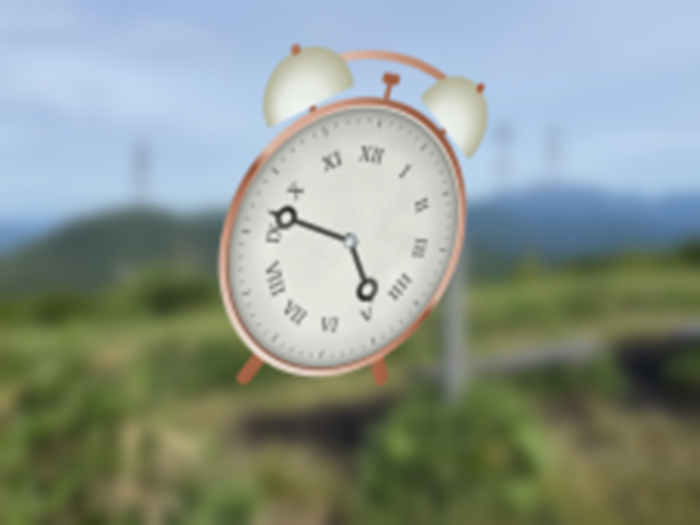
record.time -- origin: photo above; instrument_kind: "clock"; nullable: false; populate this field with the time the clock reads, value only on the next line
4:47
